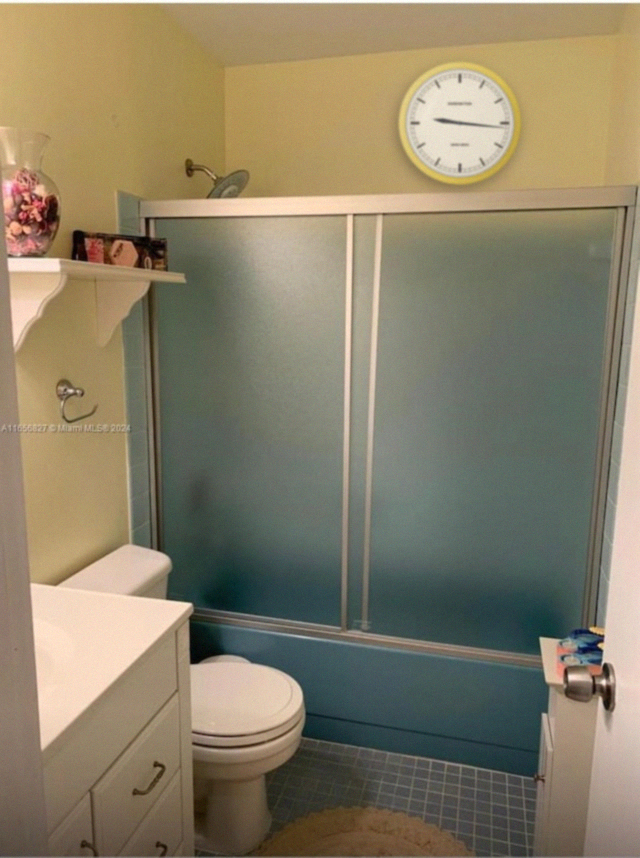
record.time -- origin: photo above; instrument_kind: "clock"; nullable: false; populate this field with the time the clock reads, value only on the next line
9:16
